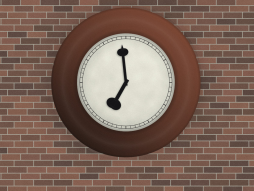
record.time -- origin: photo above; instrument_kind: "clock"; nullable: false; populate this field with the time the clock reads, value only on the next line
6:59
